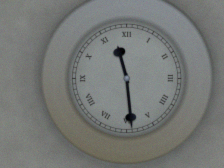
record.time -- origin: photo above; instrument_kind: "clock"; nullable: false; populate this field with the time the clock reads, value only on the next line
11:29
